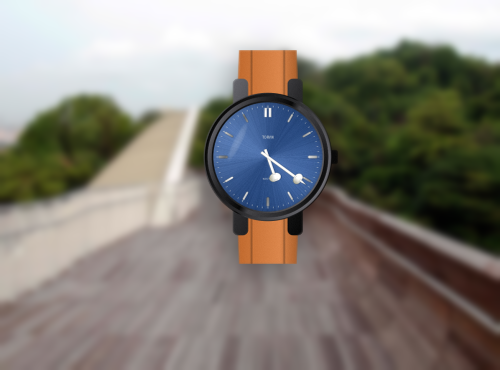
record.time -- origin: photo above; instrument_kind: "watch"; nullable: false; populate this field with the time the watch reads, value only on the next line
5:21
